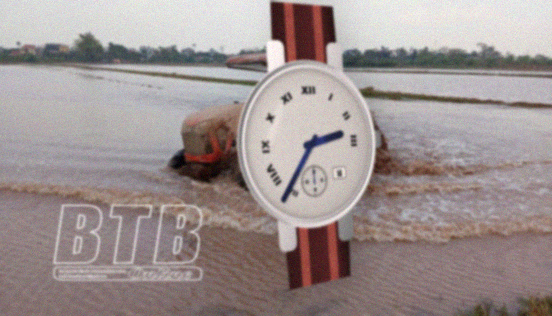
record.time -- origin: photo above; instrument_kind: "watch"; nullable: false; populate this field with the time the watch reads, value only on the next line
2:36
